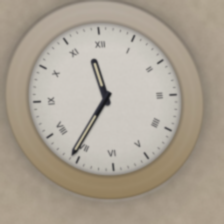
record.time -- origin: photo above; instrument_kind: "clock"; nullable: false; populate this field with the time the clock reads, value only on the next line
11:36
